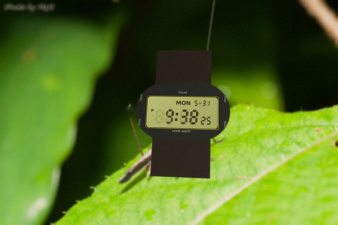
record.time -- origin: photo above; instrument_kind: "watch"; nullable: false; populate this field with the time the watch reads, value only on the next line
9:38:25
